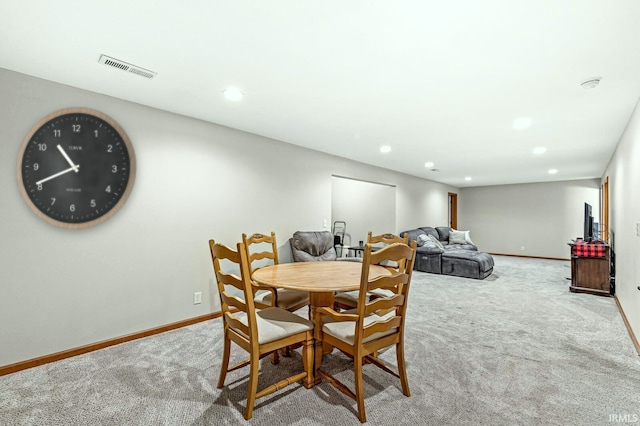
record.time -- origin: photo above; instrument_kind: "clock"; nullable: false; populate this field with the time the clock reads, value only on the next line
10:41
